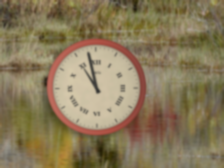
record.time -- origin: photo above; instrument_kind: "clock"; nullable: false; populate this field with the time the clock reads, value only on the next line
10:58
